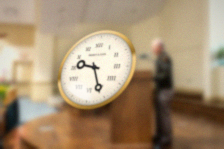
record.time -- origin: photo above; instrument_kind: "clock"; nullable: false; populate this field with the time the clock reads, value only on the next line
9:26
